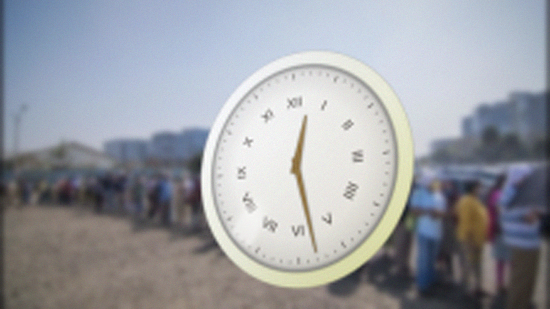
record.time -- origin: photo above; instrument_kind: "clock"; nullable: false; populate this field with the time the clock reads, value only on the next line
12:28
